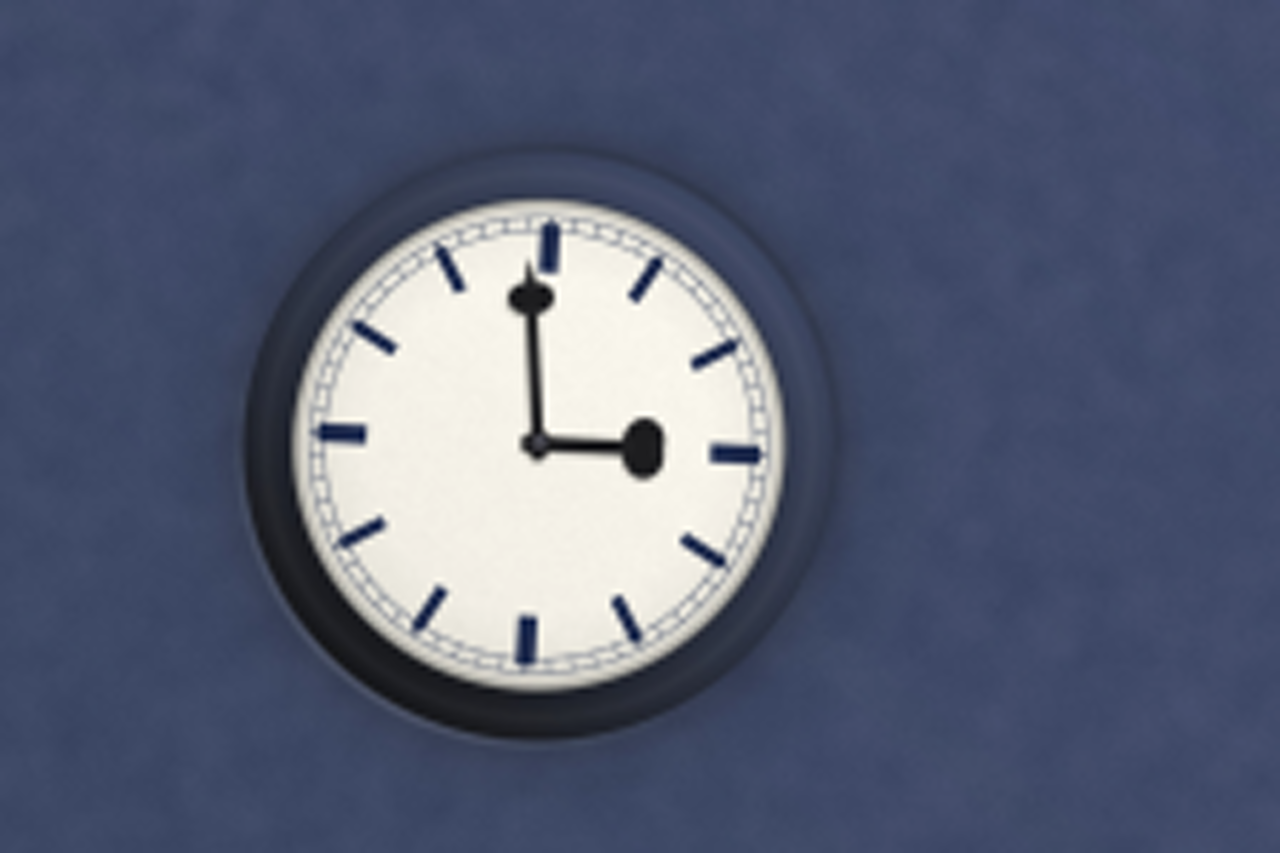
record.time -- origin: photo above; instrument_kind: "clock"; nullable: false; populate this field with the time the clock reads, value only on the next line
2:59
